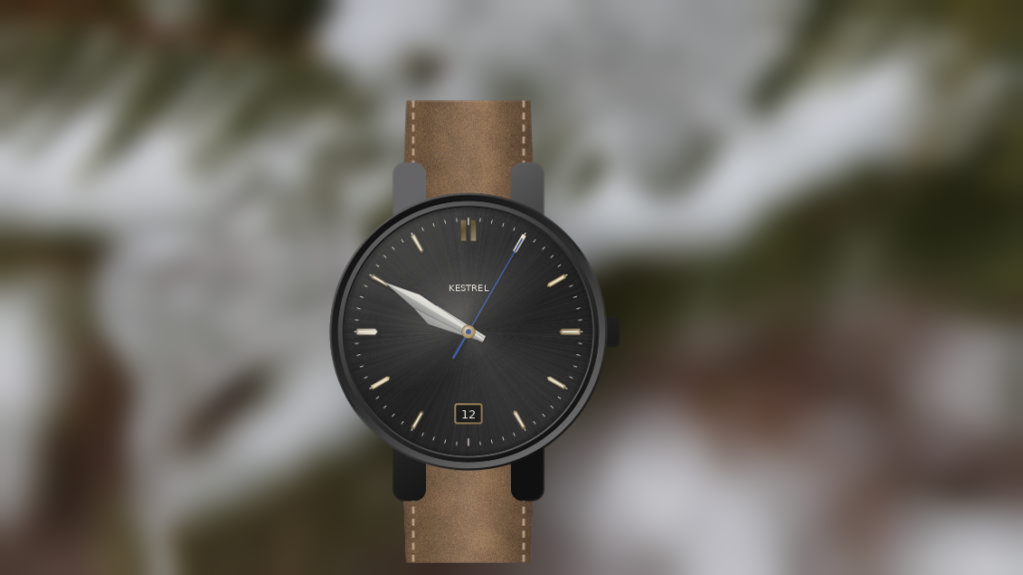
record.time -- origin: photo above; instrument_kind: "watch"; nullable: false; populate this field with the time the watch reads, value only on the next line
9:50:05
